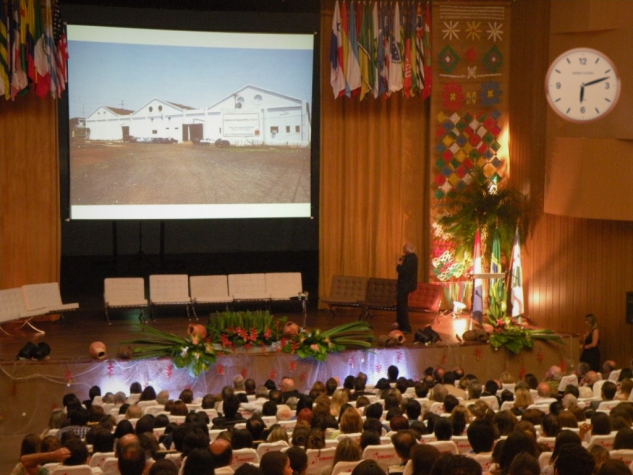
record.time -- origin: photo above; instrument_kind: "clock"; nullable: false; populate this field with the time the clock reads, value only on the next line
6:12
